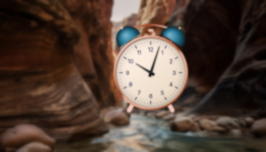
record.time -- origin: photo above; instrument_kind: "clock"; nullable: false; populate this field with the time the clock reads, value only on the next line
10:03
